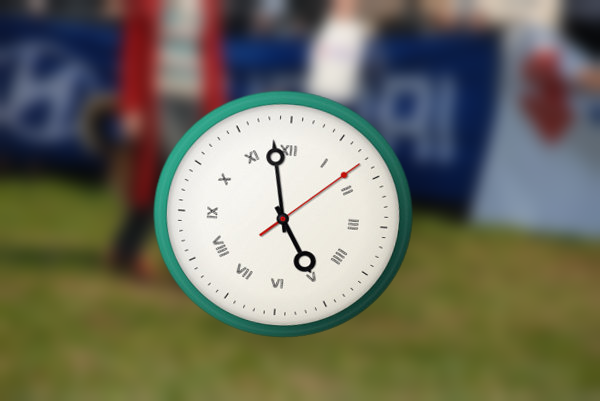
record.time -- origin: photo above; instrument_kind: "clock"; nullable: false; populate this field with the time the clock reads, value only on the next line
4:58:08
